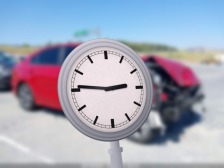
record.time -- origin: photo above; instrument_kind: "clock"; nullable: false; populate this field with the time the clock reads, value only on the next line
2:46
